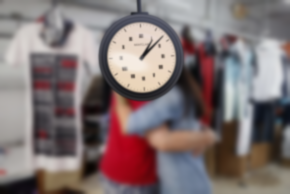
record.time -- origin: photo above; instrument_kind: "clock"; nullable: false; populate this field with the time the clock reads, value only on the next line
1:08
